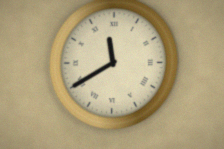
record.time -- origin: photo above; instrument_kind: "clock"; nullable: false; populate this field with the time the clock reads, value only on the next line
11:40
